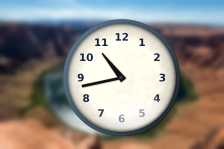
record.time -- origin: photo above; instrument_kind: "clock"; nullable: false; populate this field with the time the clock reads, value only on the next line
10:43
